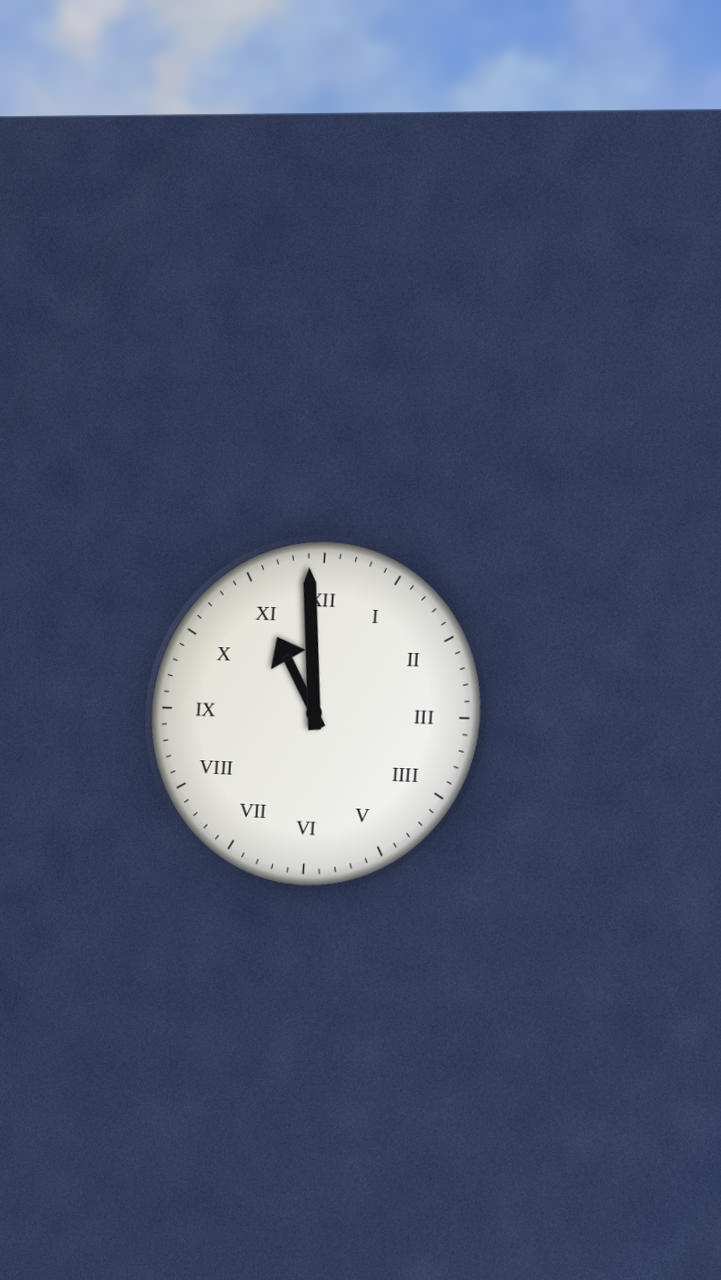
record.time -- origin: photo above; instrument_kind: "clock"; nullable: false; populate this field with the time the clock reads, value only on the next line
10:59
